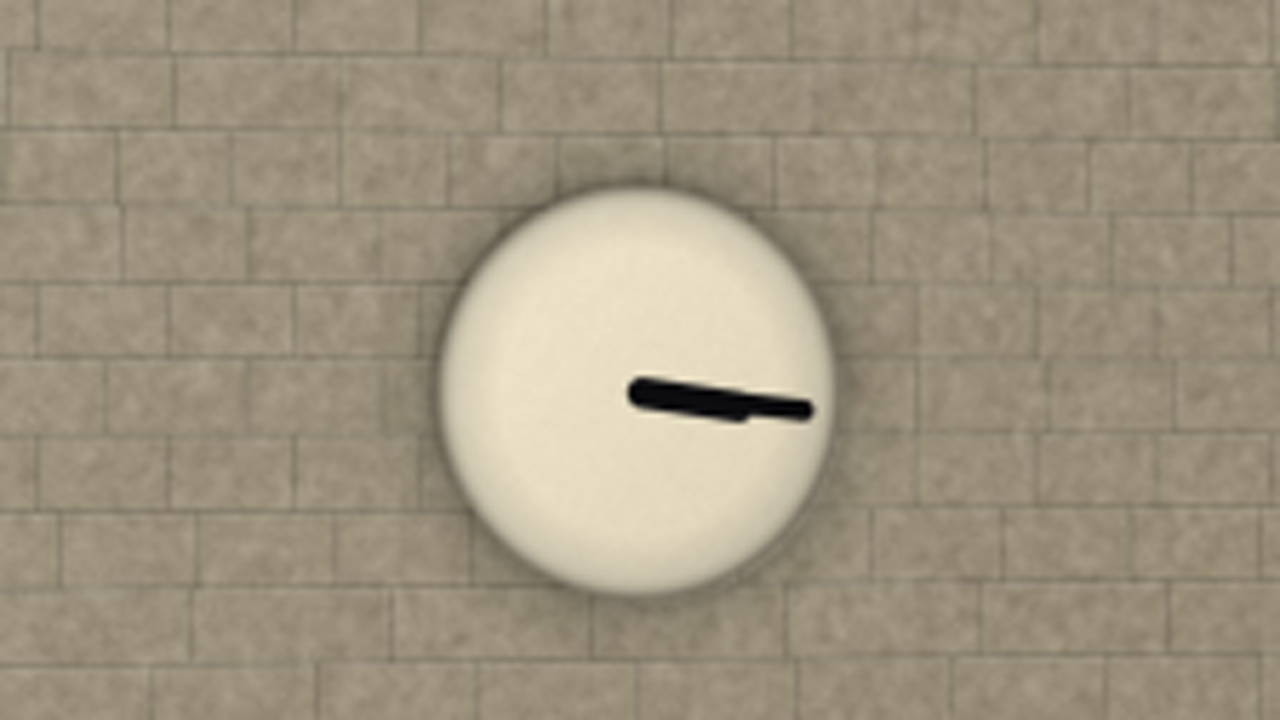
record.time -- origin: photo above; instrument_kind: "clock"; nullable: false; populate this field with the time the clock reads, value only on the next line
3:16
